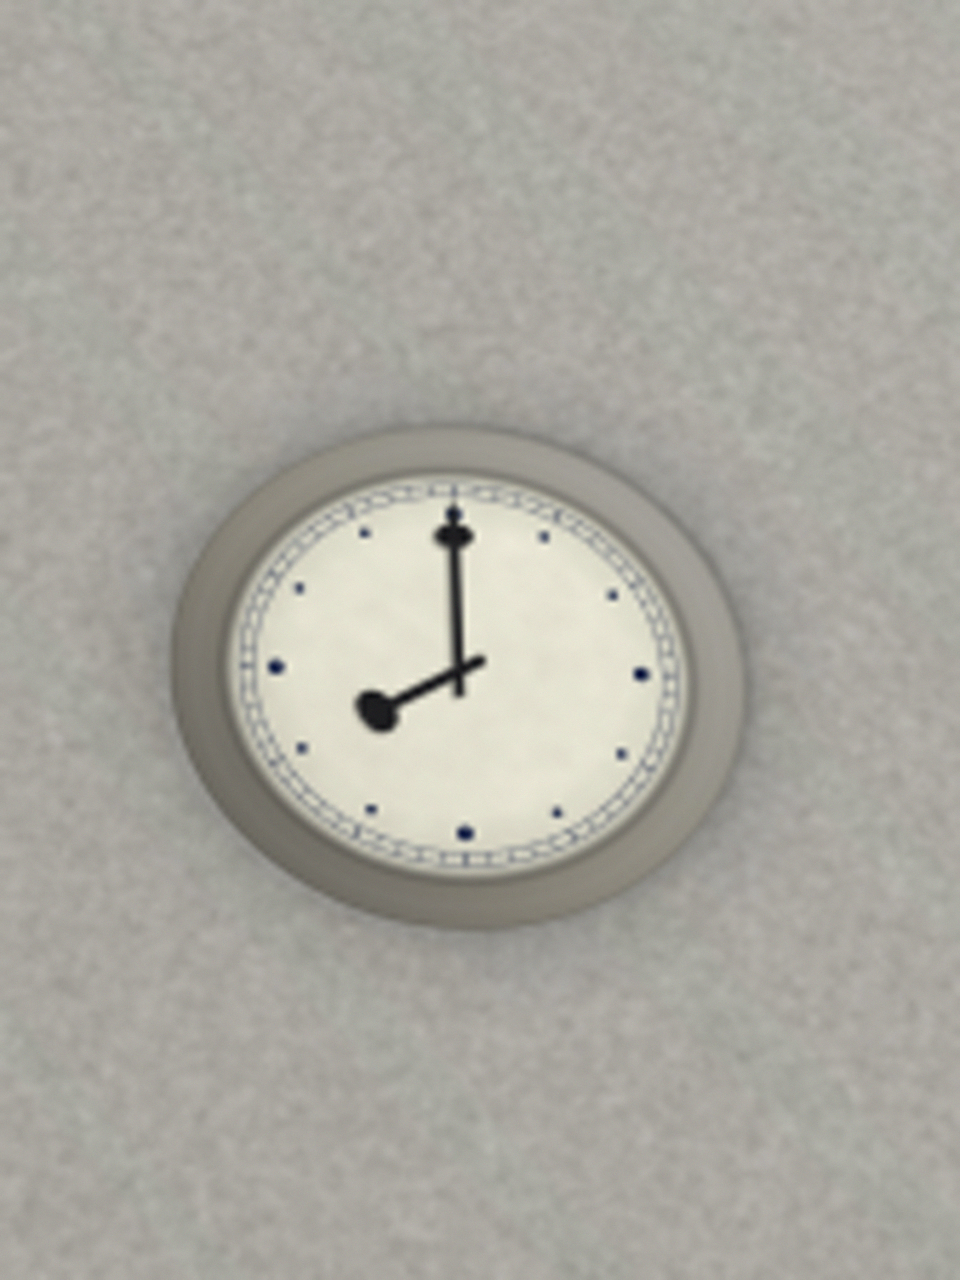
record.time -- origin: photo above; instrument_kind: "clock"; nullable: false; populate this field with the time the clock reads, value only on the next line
8:00
